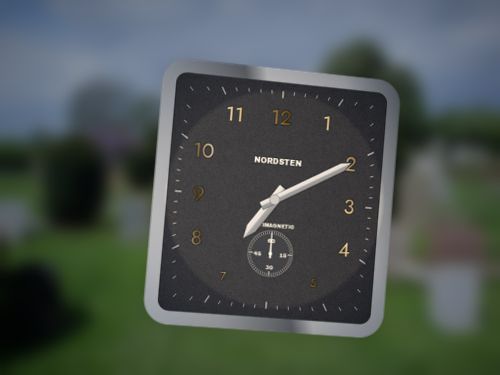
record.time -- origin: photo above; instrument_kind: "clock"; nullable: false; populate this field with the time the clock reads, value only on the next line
7:10
